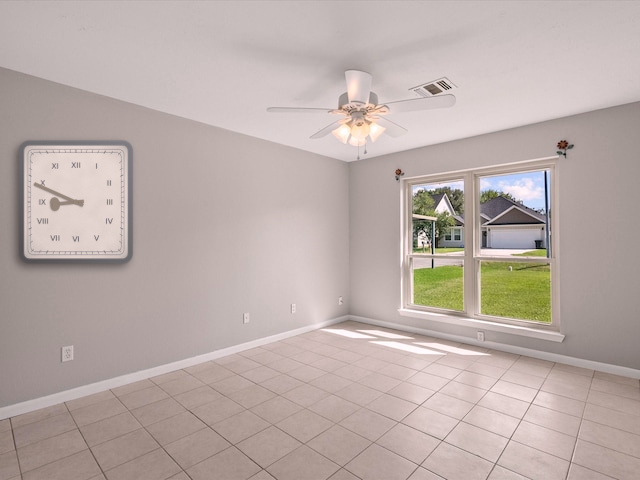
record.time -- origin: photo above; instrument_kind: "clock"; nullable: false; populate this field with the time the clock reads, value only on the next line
8:49
